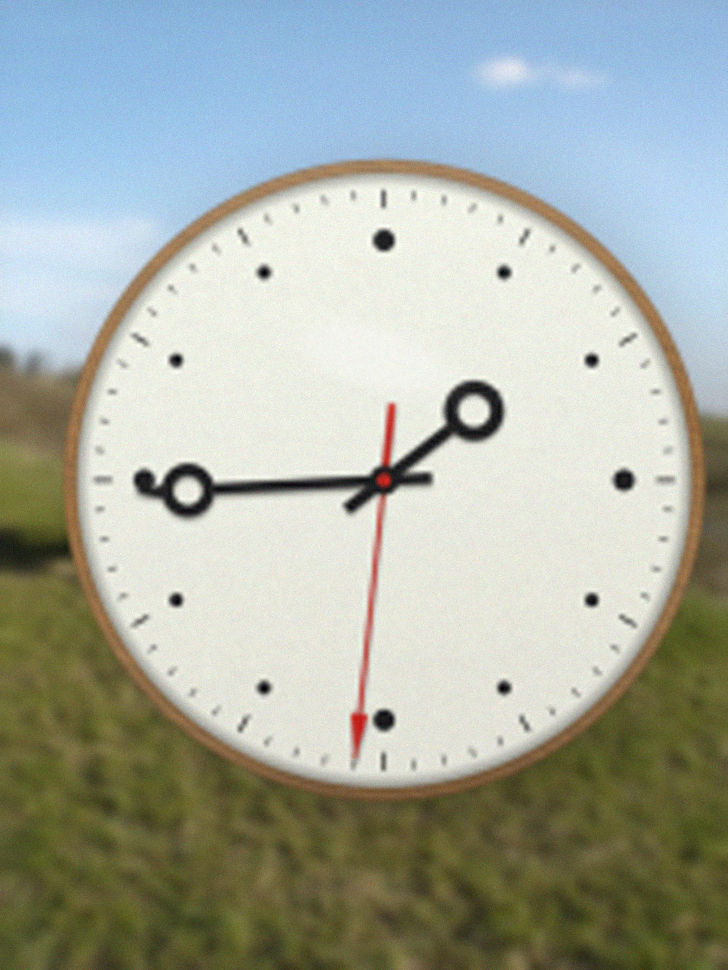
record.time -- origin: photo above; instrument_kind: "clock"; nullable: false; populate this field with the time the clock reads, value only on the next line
1:44:31
